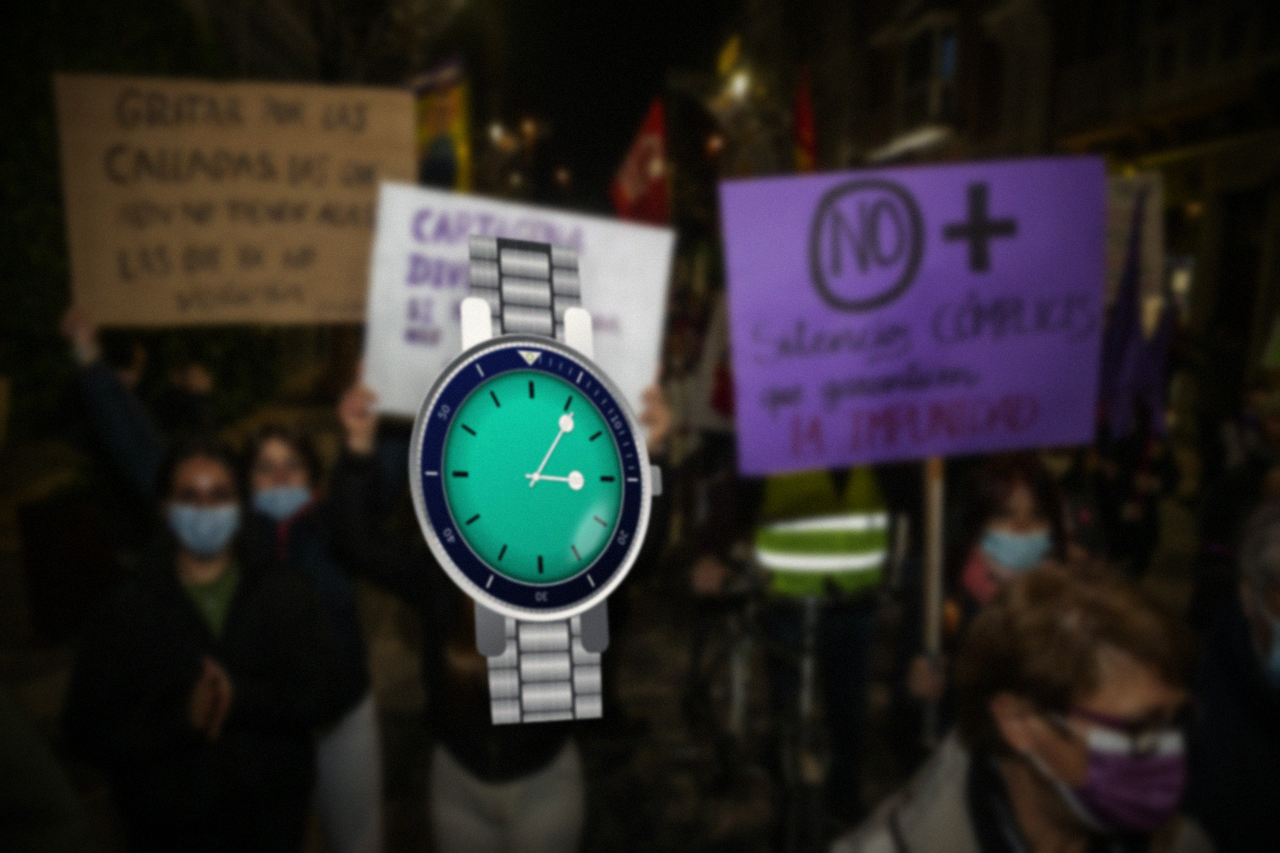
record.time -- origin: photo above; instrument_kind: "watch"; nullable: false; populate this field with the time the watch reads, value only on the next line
3:06
